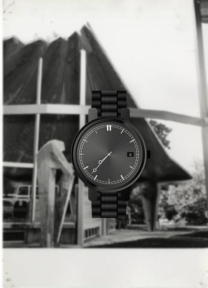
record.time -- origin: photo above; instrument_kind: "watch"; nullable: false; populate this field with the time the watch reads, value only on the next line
7:37
